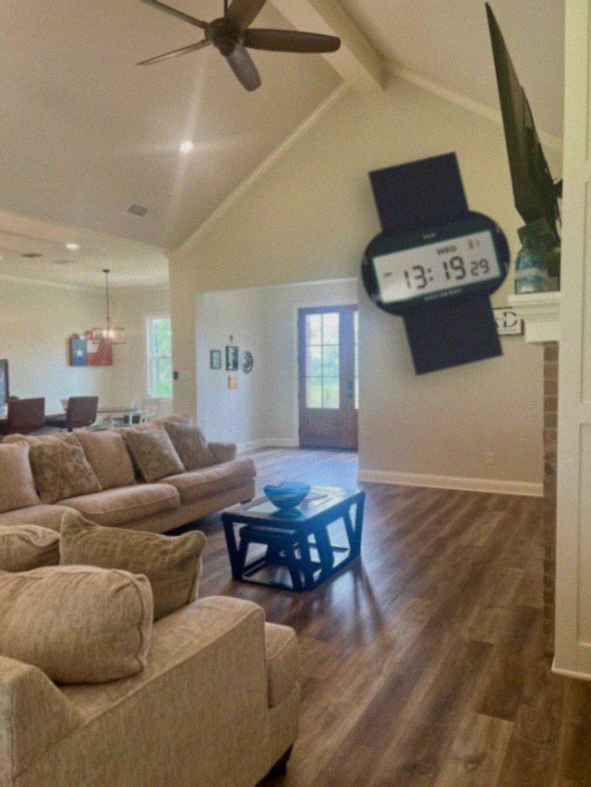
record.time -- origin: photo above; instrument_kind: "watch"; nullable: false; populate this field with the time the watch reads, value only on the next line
13:19:29
